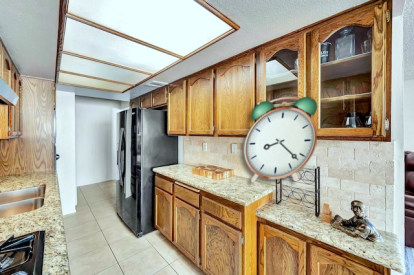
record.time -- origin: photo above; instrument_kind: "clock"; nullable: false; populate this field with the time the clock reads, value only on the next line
8:22
